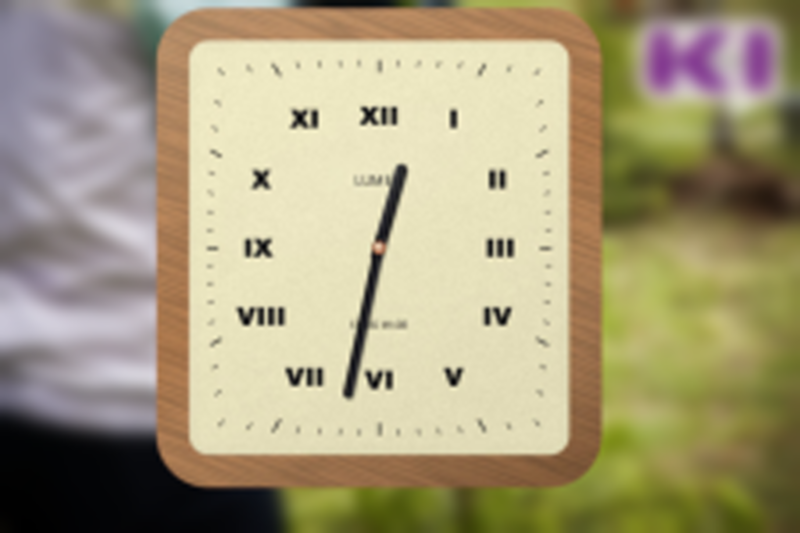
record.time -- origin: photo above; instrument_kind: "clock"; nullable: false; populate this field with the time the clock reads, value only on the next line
12:32
